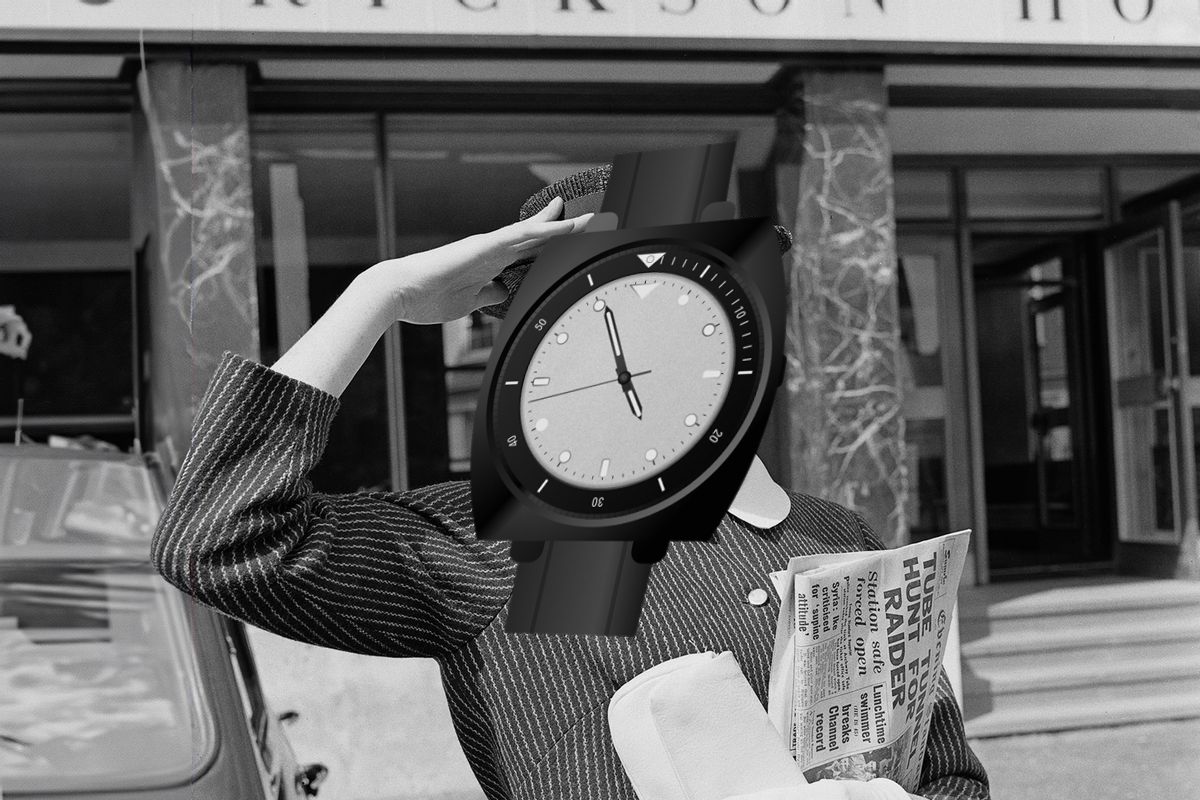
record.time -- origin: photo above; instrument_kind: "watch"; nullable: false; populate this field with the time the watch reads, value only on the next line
4:55:43
